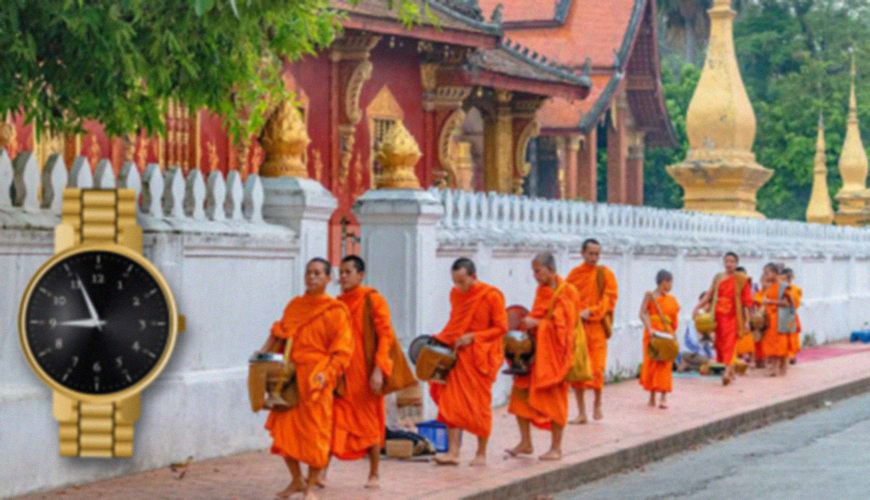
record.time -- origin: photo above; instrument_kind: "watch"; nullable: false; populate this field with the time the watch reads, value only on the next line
8:56
